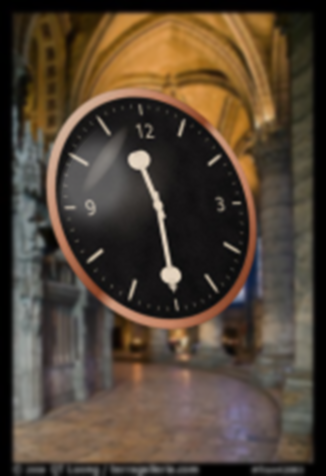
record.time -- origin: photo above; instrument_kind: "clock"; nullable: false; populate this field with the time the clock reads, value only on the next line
11:30
